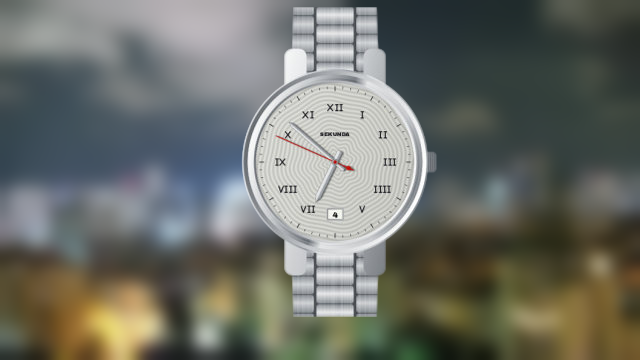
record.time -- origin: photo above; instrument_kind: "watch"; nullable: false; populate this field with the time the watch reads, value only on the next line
6:51:49
